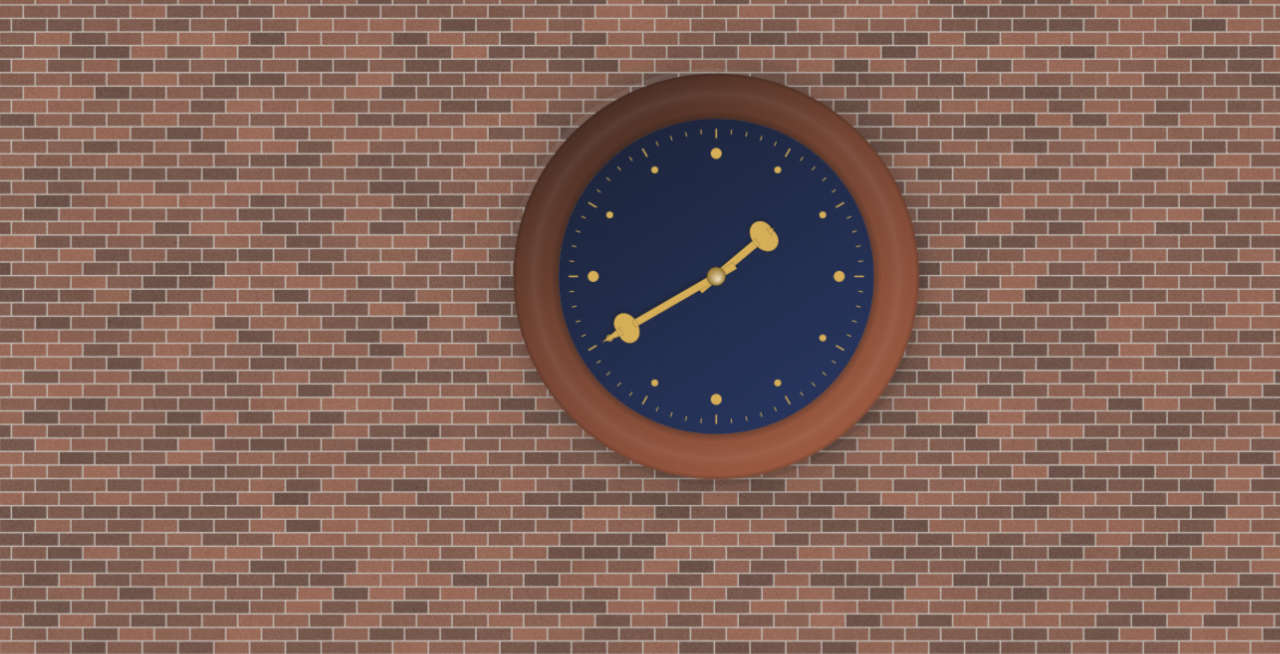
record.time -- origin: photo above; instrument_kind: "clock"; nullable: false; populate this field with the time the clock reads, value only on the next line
1:40
